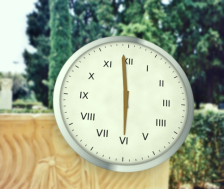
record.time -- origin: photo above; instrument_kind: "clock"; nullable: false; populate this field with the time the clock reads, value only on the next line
5:59
